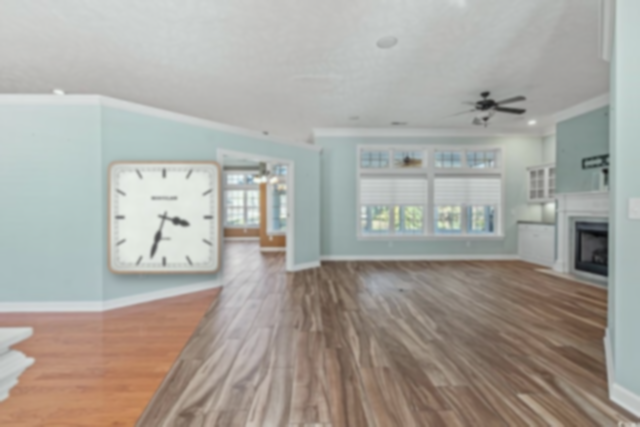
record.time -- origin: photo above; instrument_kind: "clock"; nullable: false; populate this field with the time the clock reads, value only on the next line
3:33
